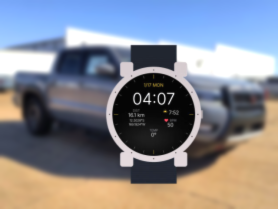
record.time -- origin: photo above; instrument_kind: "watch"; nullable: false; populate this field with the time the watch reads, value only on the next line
4:07
